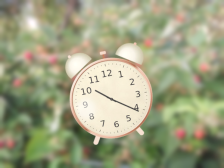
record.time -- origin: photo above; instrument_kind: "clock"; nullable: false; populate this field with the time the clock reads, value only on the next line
10:21
